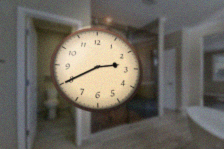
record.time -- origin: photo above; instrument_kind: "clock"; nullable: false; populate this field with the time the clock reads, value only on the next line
2:40
